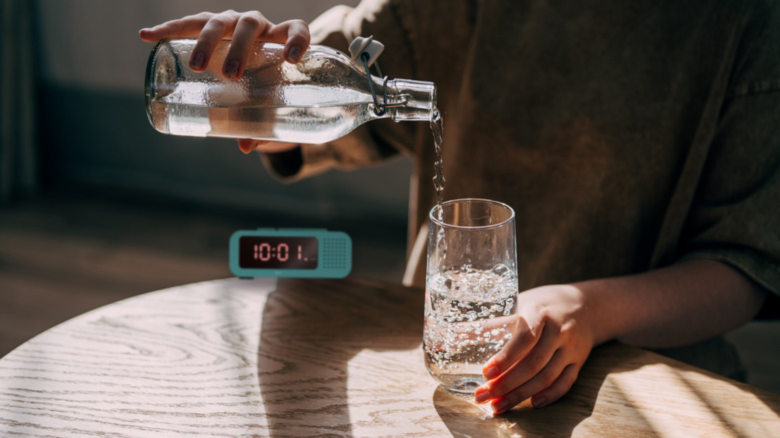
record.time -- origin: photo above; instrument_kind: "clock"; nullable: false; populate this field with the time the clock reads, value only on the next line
10:01
